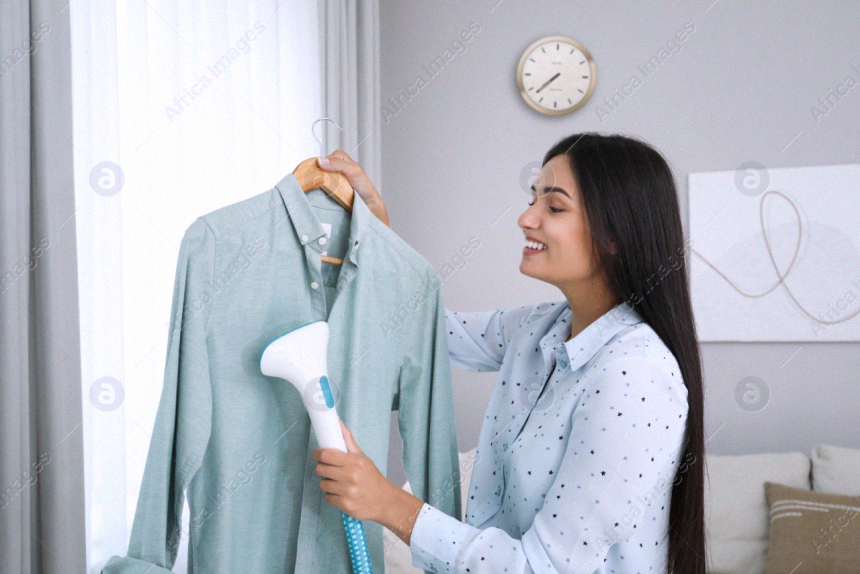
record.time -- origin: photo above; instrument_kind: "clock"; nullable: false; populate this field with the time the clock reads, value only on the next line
7:38
